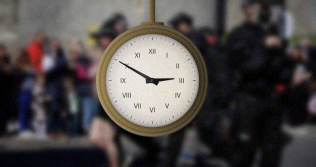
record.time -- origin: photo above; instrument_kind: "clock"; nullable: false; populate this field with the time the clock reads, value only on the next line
2:50
